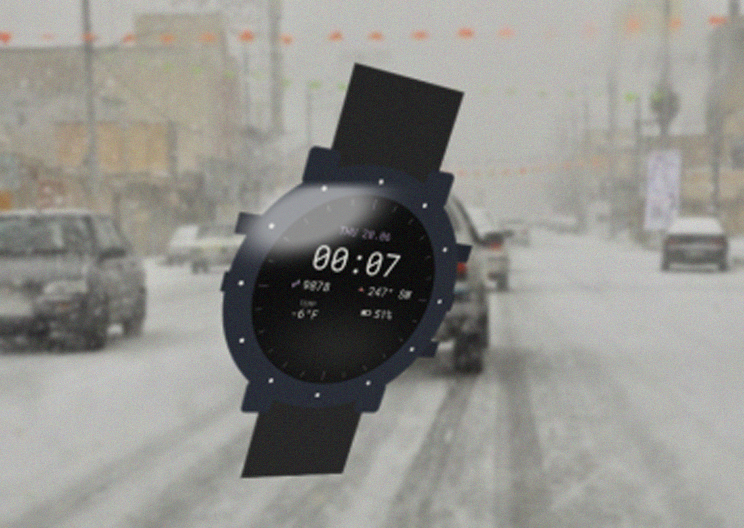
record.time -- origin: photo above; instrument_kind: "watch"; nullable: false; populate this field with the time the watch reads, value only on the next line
0:07
